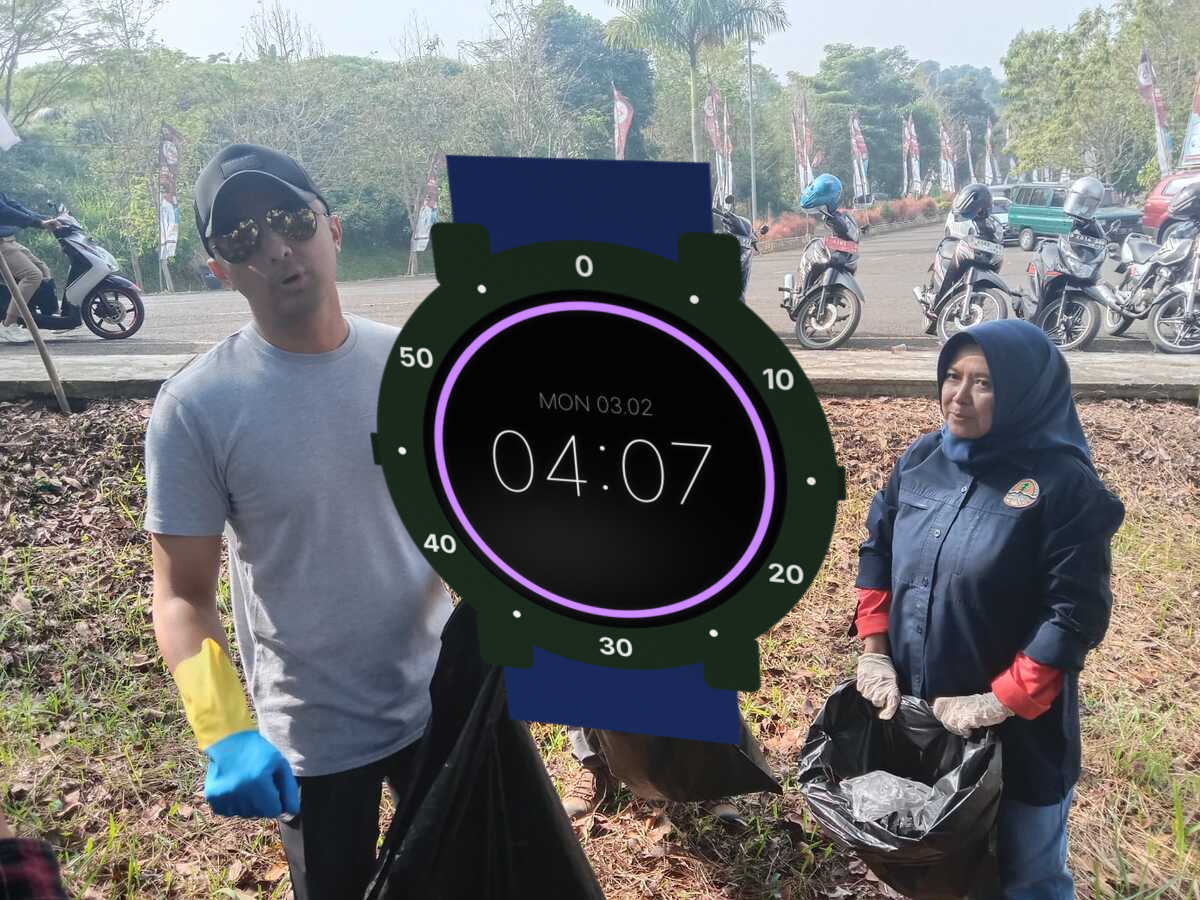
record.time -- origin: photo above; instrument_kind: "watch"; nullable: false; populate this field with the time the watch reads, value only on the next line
4:07
